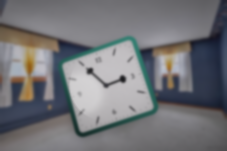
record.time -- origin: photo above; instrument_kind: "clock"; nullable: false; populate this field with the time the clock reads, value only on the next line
2:55
